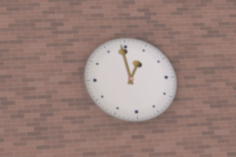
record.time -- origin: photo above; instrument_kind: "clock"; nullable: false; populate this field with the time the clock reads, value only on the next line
12:59
